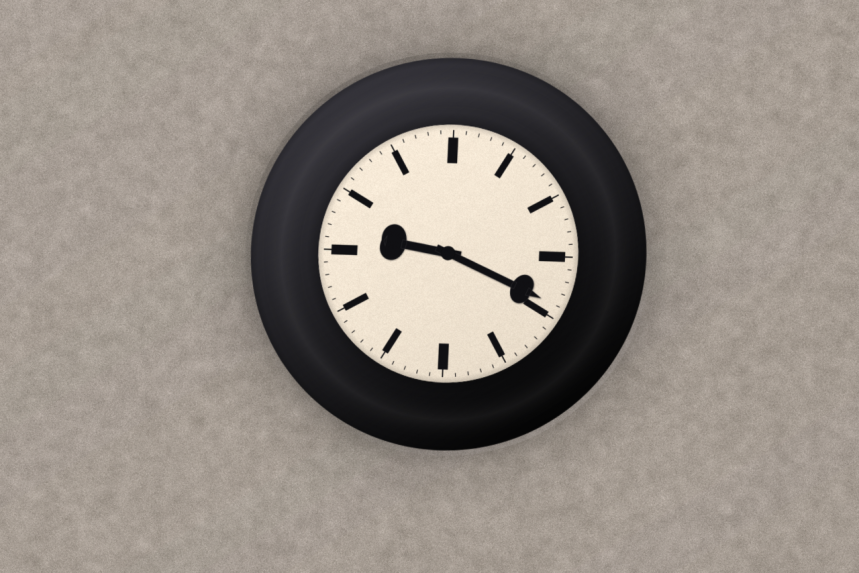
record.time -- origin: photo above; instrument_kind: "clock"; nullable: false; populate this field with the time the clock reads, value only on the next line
9:19
